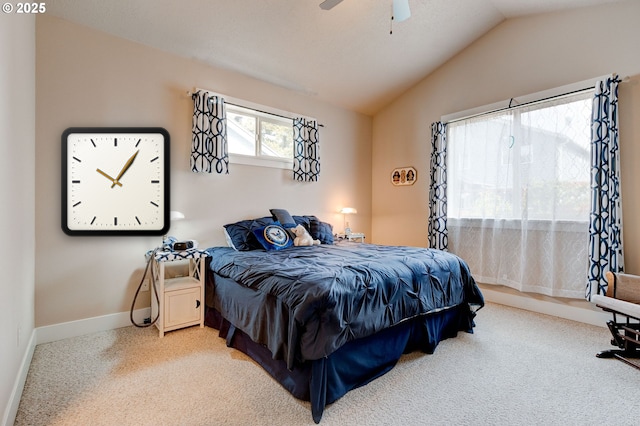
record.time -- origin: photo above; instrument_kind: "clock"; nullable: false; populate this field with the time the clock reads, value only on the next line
10:06
